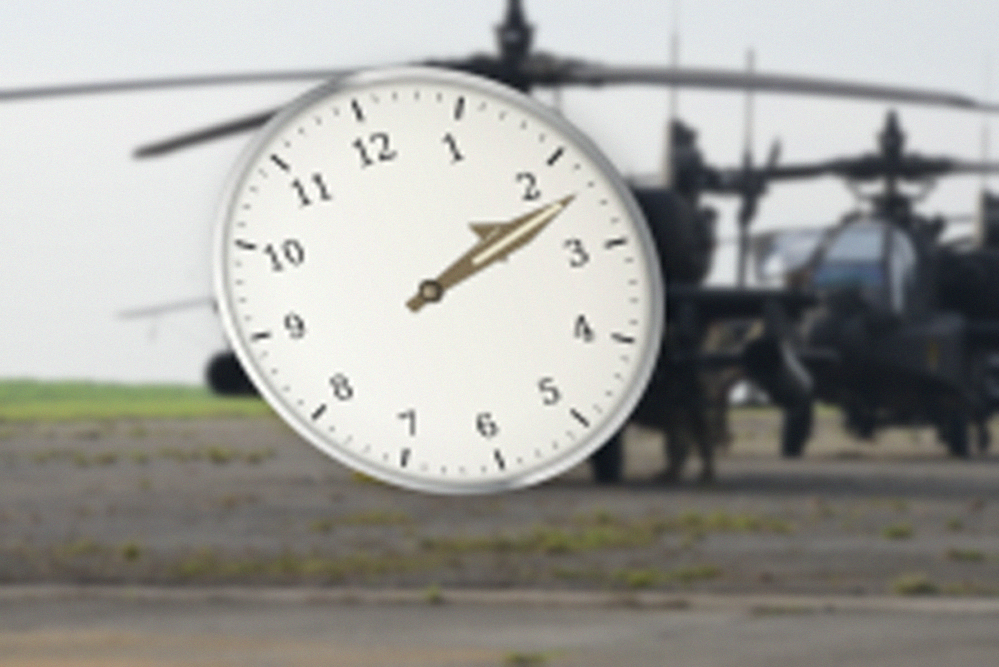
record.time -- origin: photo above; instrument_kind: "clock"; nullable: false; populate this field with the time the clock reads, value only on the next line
2:12
